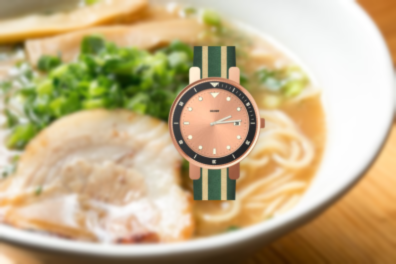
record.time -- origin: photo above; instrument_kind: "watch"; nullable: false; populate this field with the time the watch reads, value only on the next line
2:14
